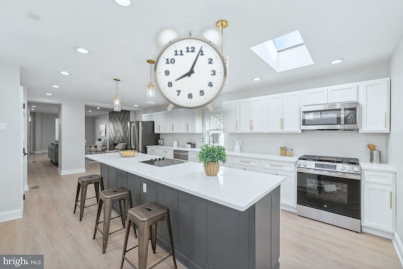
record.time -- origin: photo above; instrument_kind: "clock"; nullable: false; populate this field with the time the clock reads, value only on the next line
8:04
